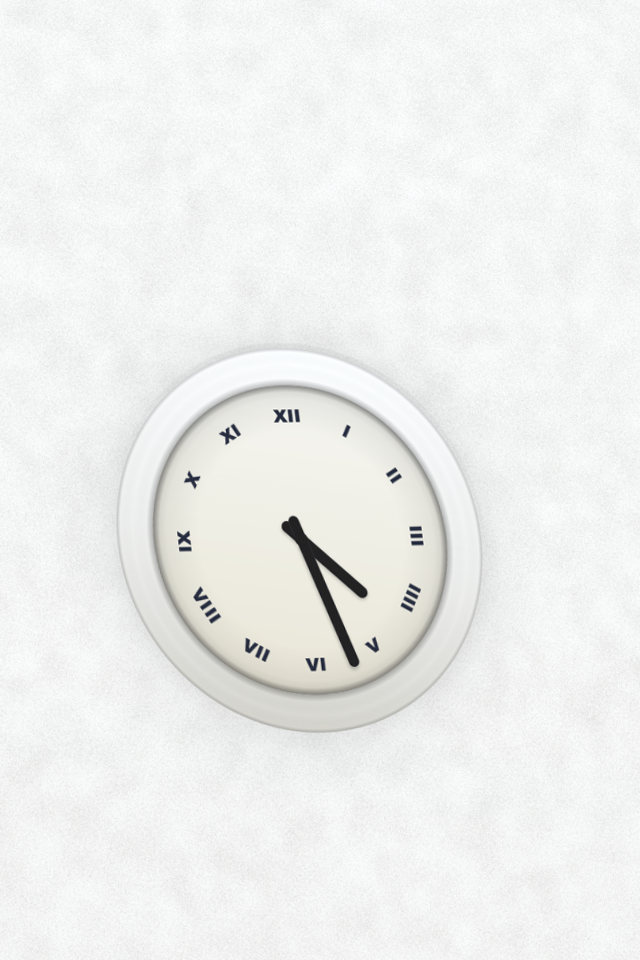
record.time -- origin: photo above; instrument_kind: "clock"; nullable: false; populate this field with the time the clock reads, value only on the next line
4:27
